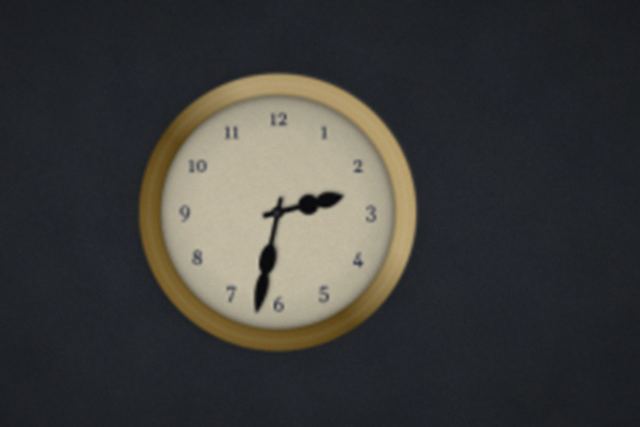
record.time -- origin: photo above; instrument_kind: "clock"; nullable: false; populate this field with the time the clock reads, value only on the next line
2:32
